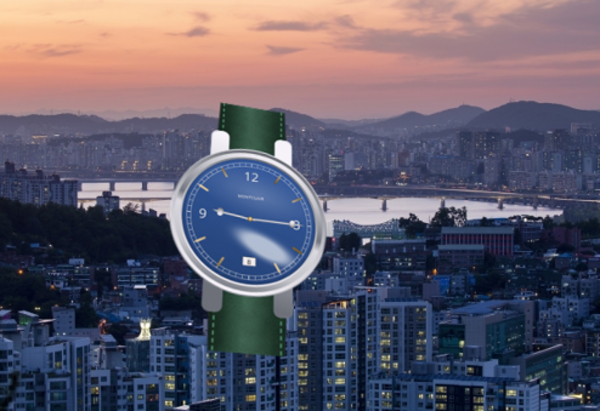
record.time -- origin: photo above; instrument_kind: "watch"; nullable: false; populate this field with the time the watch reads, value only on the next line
9:15
